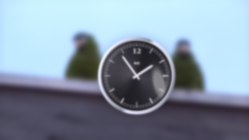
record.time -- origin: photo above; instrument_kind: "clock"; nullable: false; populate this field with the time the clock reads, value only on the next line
1:54
